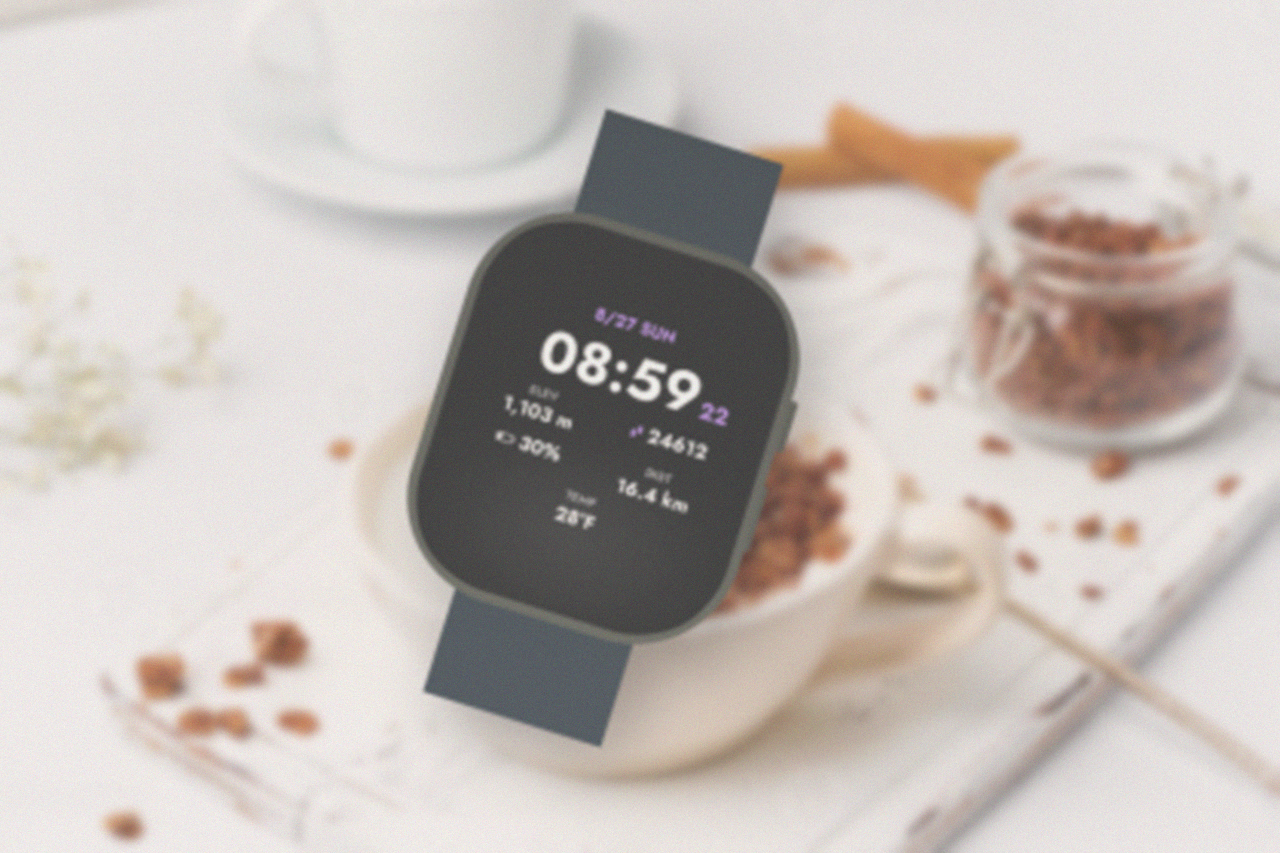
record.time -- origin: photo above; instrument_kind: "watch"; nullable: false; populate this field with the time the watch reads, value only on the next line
8:59
